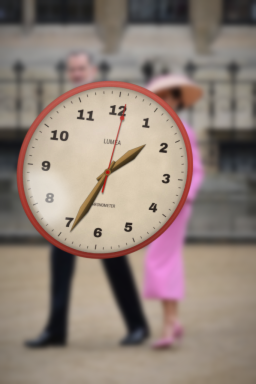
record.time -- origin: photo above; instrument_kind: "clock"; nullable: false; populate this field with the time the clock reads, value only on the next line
1:34:01
